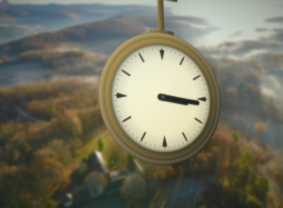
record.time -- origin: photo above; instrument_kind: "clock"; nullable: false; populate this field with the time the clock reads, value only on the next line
3:16
